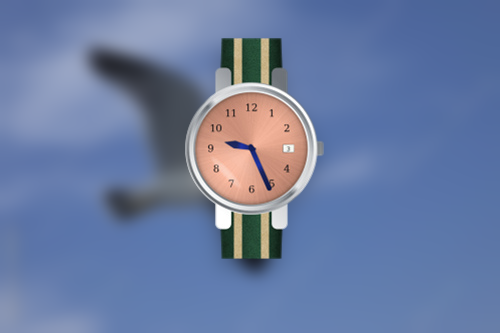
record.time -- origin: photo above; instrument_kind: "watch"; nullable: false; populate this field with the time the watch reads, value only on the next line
9:26
